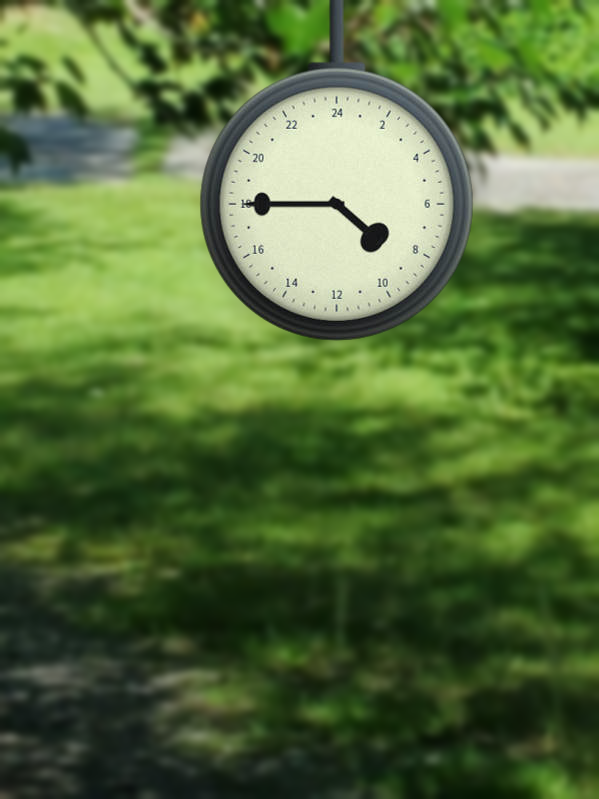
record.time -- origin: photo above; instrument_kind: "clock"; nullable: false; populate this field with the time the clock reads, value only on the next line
8:45
